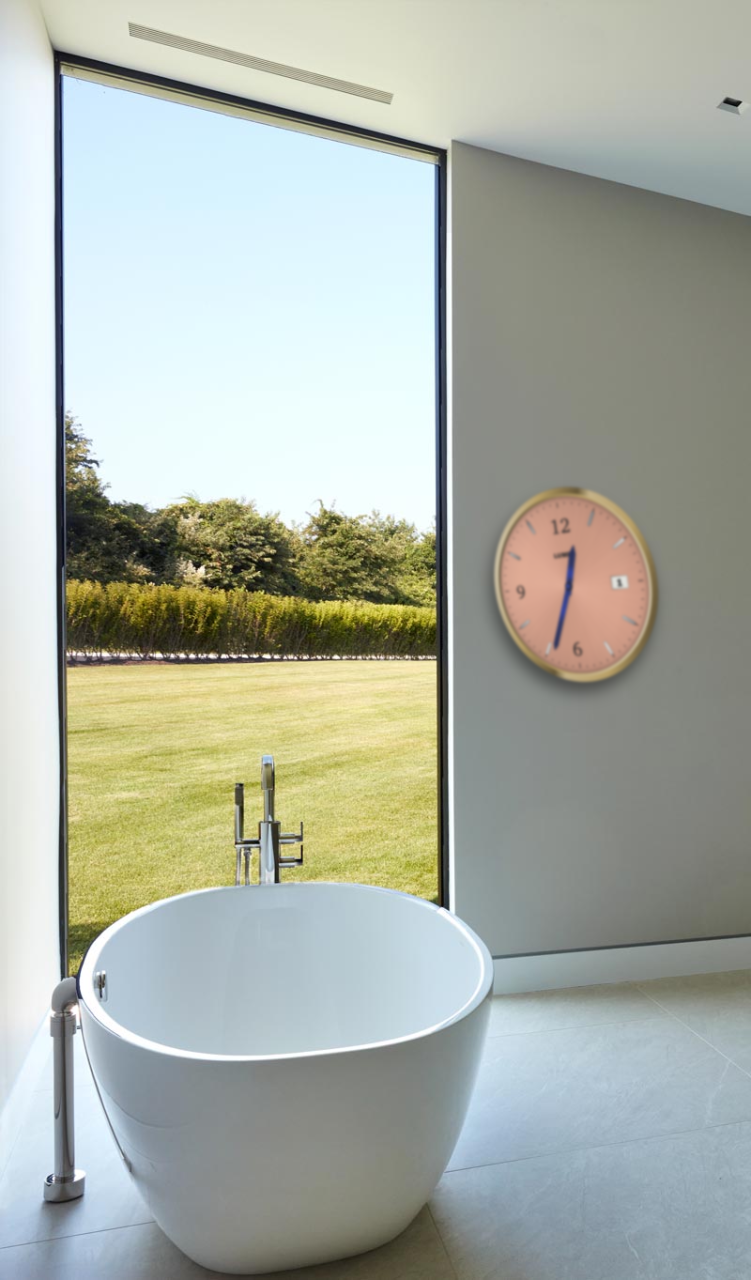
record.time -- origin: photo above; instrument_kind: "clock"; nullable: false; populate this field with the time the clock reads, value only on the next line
12:34
